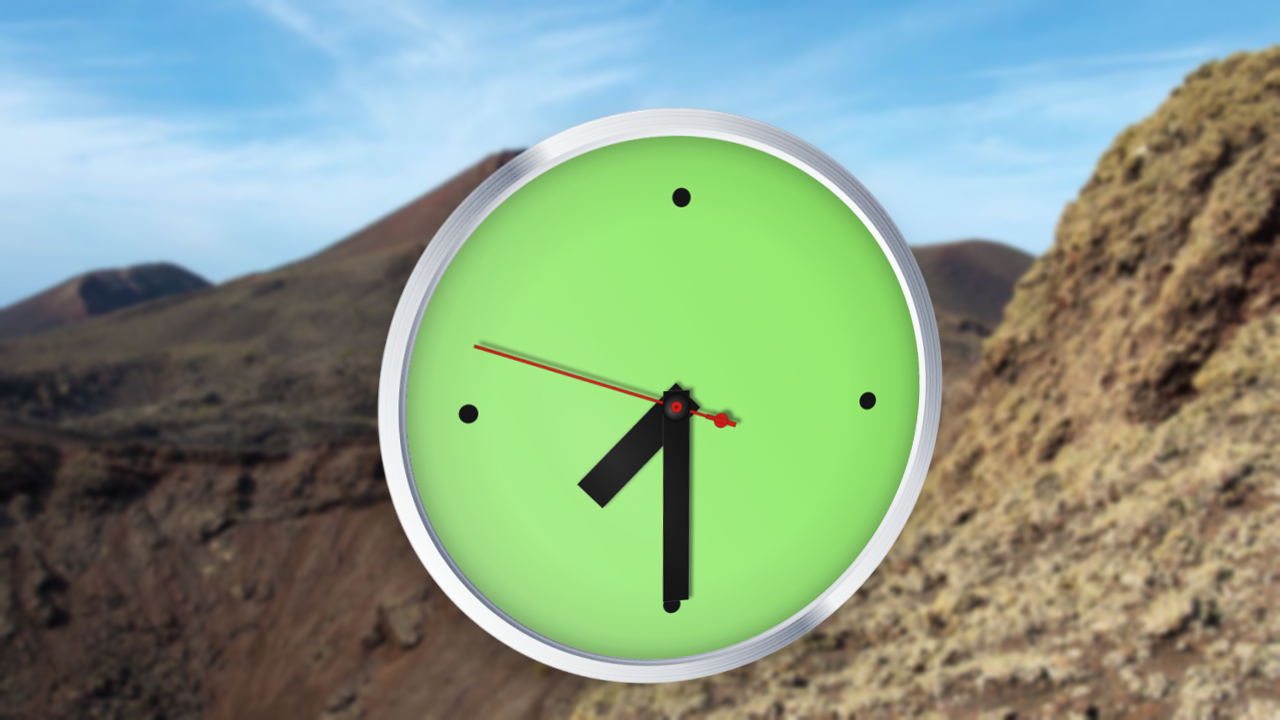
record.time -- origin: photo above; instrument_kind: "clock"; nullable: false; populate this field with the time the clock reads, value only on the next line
7:29:48
